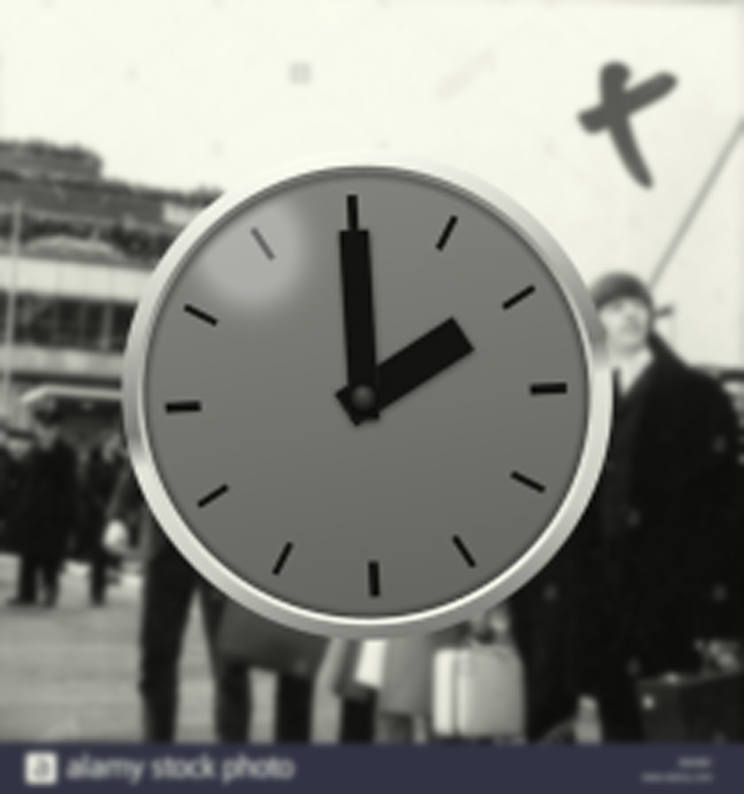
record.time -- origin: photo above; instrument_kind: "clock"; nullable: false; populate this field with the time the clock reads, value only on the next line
2:00
